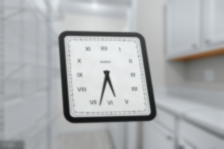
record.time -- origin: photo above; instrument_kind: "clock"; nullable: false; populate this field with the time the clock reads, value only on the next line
5:33
